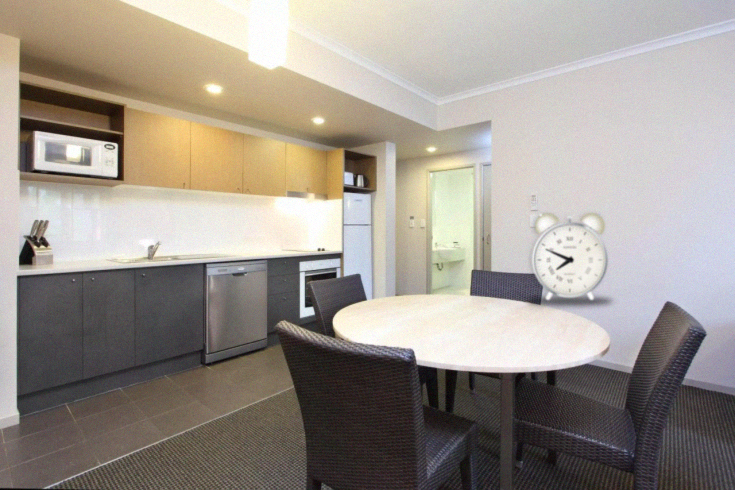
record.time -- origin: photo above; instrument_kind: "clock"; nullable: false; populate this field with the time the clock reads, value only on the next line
7:49
